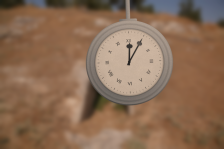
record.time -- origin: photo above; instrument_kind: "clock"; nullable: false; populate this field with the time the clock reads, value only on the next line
12:05
